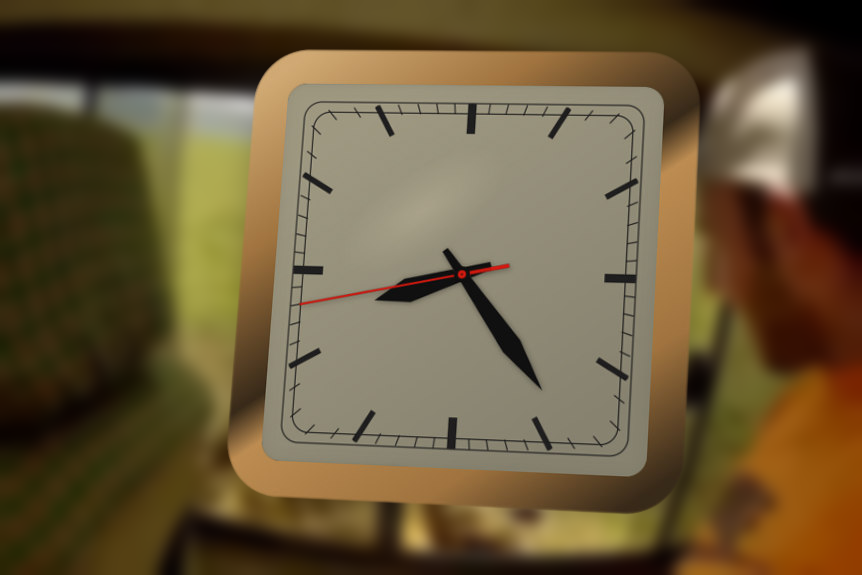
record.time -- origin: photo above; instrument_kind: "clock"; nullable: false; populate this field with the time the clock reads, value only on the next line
8:23:43
